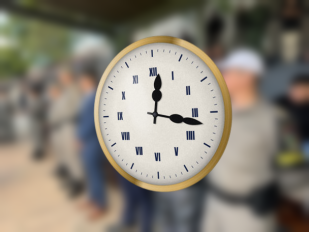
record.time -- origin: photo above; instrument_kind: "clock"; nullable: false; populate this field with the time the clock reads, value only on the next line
12:17
